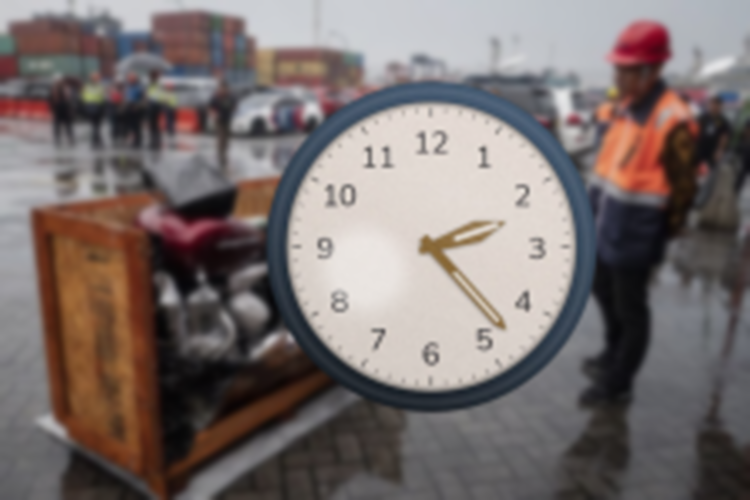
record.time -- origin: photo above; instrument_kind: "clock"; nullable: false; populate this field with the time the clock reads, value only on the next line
2:23
